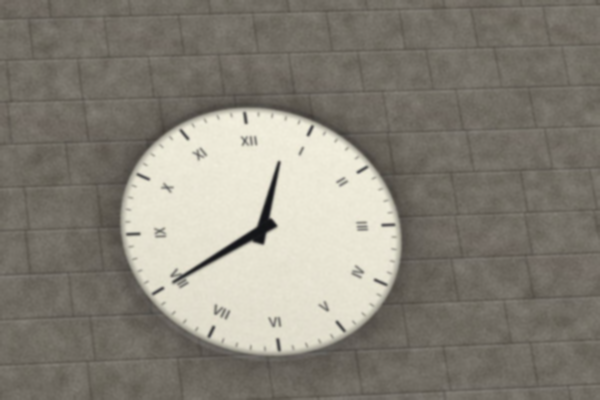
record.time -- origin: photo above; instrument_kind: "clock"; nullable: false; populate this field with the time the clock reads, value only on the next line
12:40
